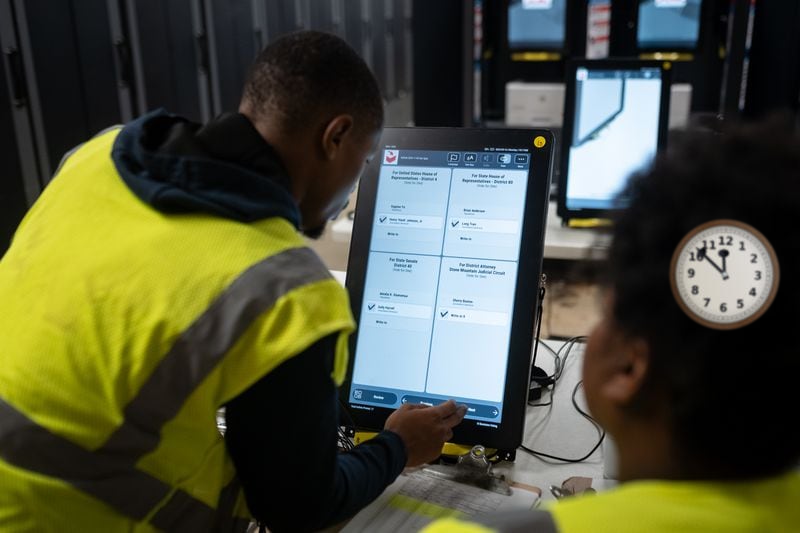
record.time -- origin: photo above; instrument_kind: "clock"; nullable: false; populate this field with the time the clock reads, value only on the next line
11:52
